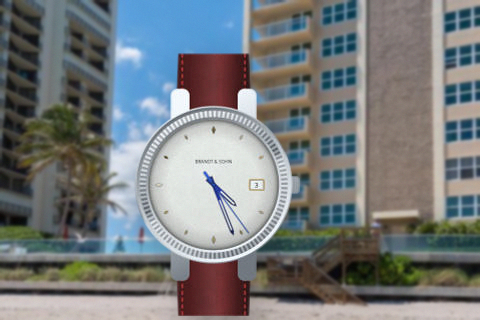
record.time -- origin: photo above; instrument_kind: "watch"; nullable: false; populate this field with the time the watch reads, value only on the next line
4:26:24
